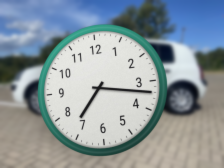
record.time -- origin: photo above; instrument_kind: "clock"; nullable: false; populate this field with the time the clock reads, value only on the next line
7:17
